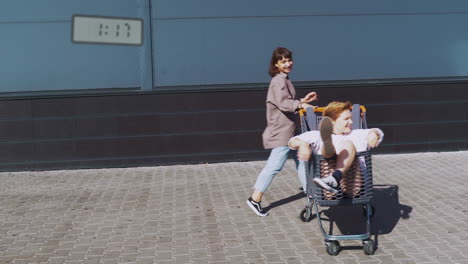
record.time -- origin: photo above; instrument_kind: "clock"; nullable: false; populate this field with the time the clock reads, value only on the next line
1:17
